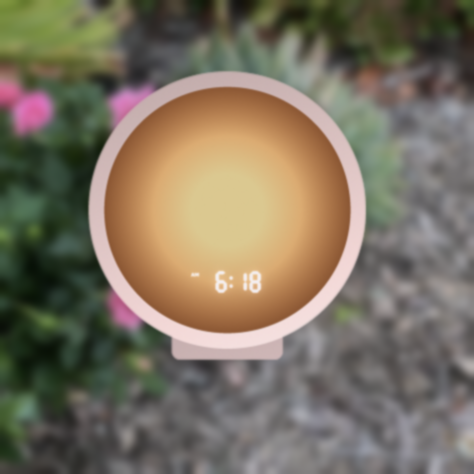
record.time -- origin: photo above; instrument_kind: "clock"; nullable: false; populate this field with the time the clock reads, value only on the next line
6:18
